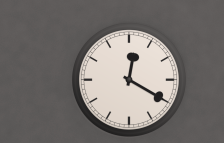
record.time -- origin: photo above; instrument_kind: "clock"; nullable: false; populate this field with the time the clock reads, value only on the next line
12:20
